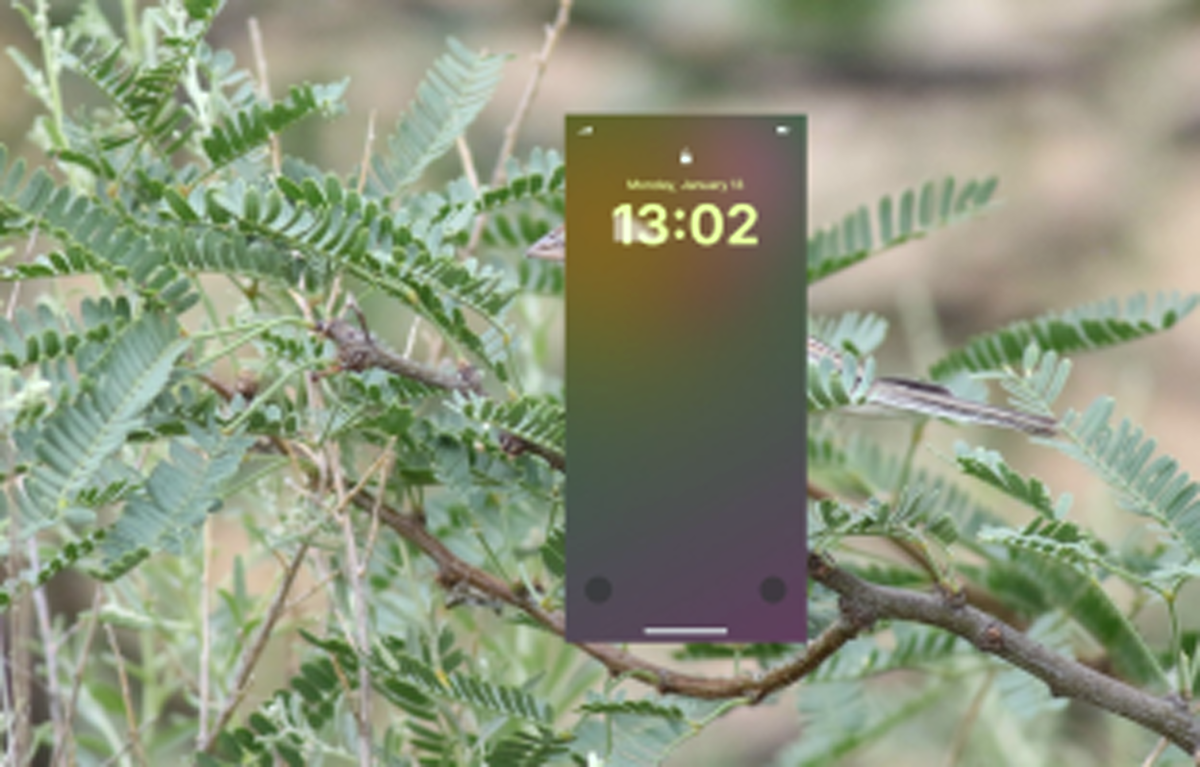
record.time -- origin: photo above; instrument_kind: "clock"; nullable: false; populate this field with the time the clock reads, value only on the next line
13:02
